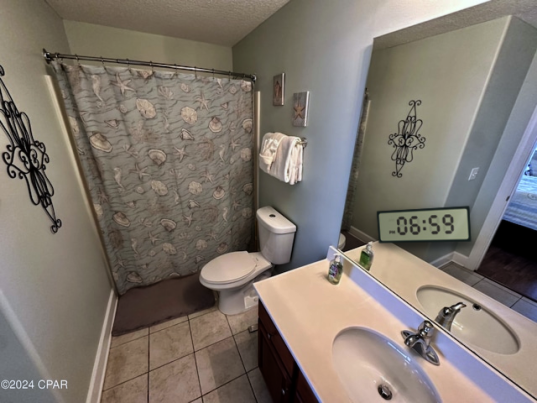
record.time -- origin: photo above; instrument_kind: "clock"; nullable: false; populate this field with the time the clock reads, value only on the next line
6:59
